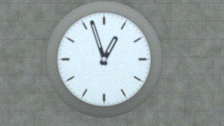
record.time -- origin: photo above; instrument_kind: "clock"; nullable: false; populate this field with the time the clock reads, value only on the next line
12:57
